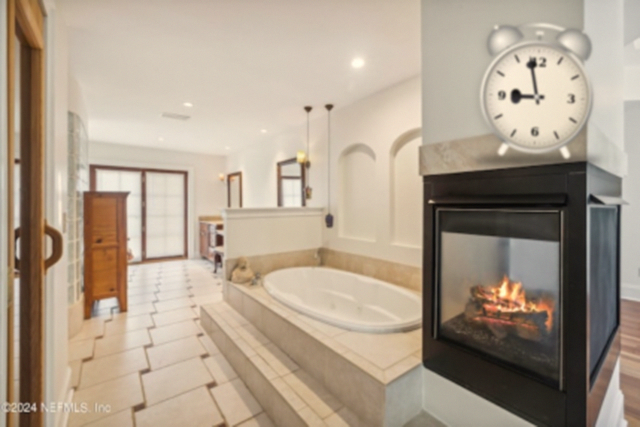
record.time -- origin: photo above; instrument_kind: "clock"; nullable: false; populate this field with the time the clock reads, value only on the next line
8:58
